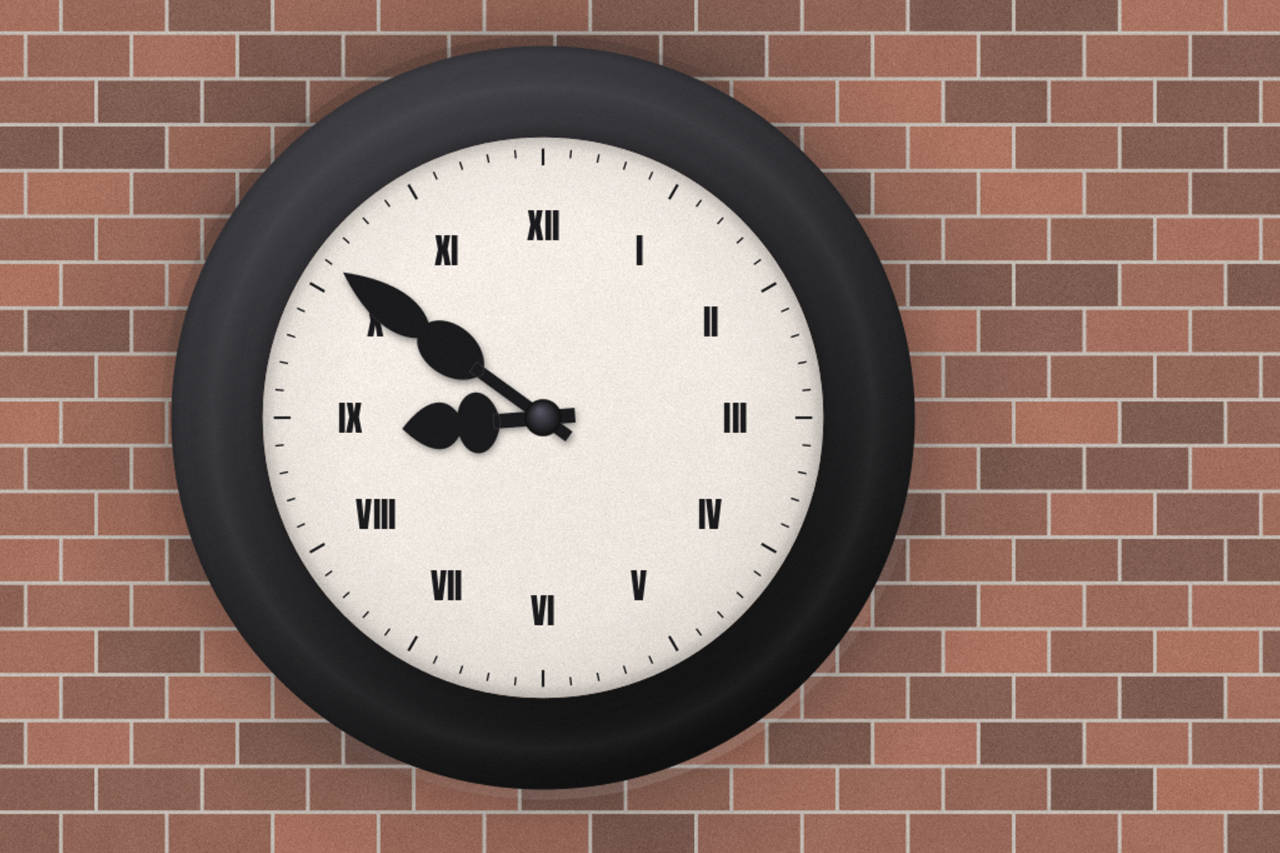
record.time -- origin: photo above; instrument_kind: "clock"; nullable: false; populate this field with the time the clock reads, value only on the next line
8:51
